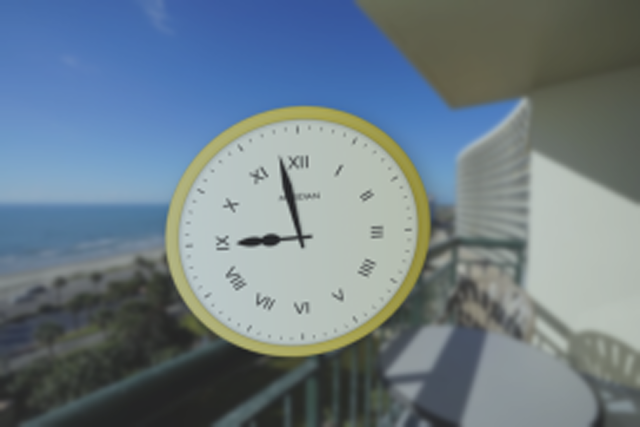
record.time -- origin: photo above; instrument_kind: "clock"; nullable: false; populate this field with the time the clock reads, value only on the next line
8:58
